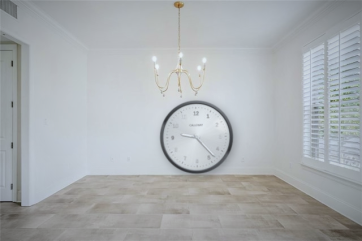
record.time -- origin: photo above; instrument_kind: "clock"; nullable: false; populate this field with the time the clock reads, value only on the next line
9:23
